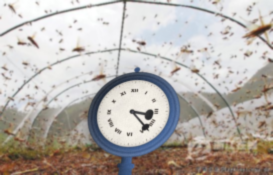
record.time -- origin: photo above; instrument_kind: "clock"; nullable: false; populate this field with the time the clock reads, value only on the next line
3:23
